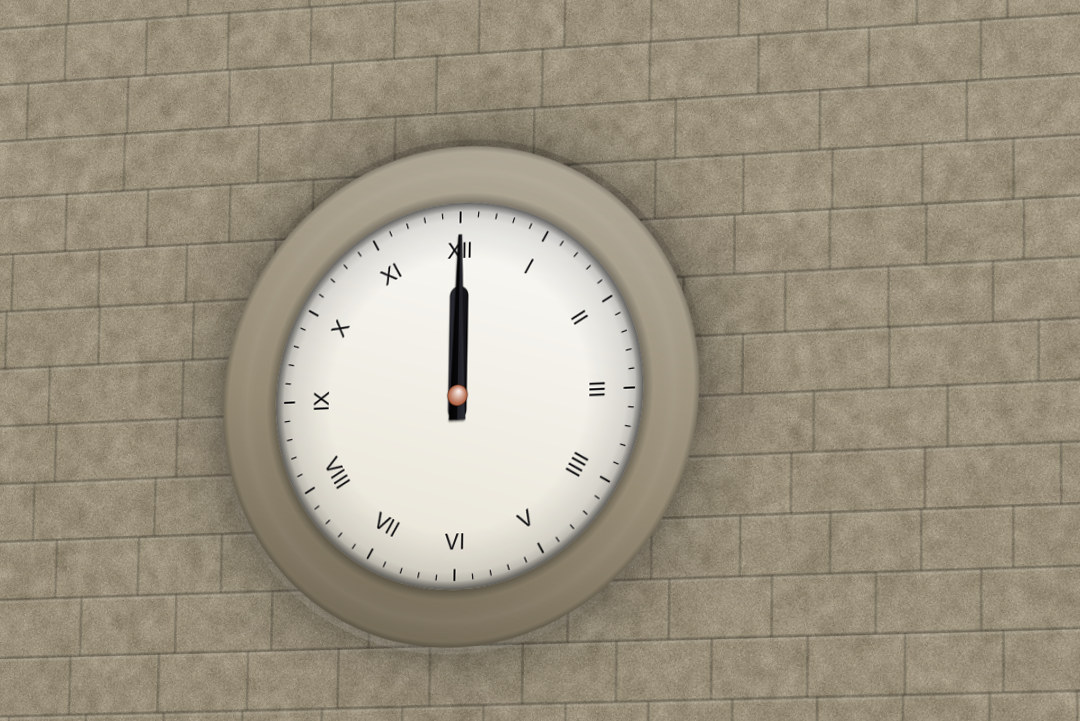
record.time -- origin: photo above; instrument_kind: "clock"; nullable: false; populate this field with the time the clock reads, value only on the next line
12:00
